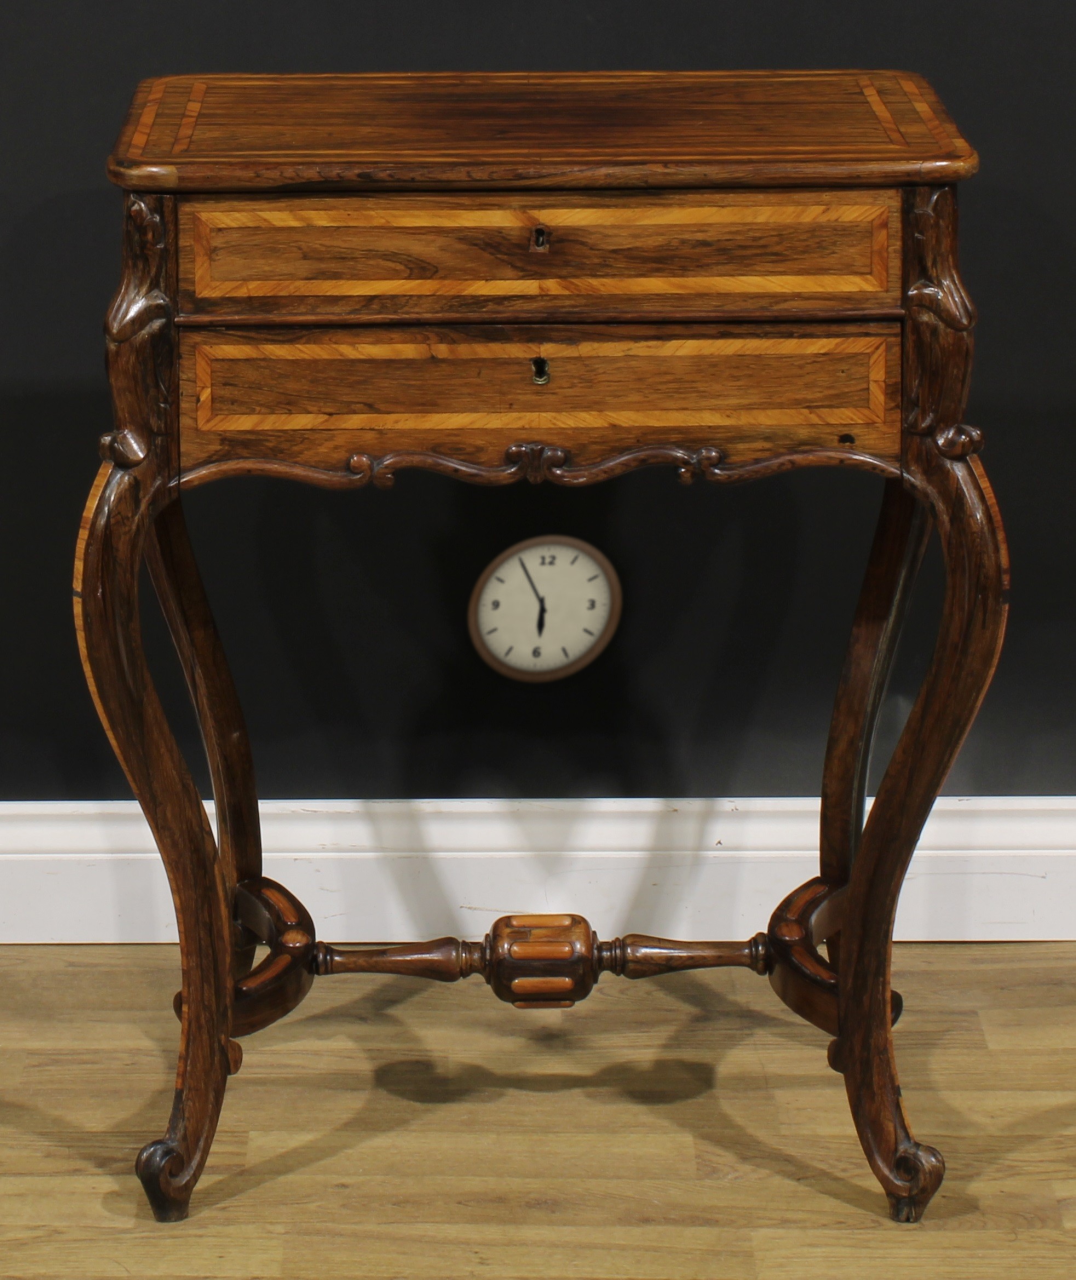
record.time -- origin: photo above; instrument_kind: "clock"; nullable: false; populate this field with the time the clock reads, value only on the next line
5:55
